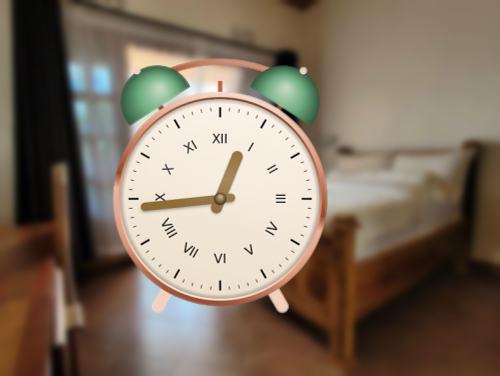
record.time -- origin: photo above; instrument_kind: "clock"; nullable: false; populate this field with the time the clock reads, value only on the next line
12:44
